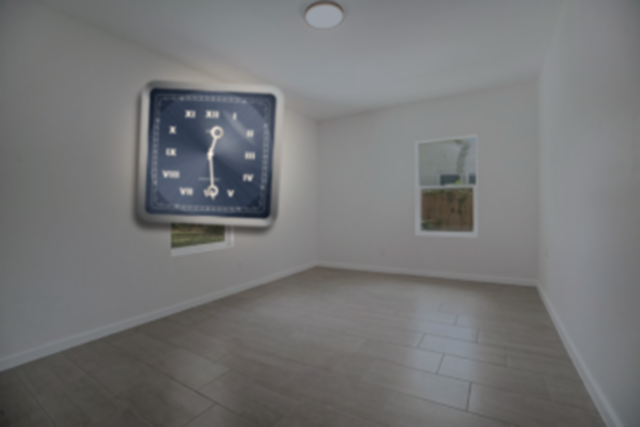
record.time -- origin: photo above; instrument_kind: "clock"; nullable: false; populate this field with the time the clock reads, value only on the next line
12:29
